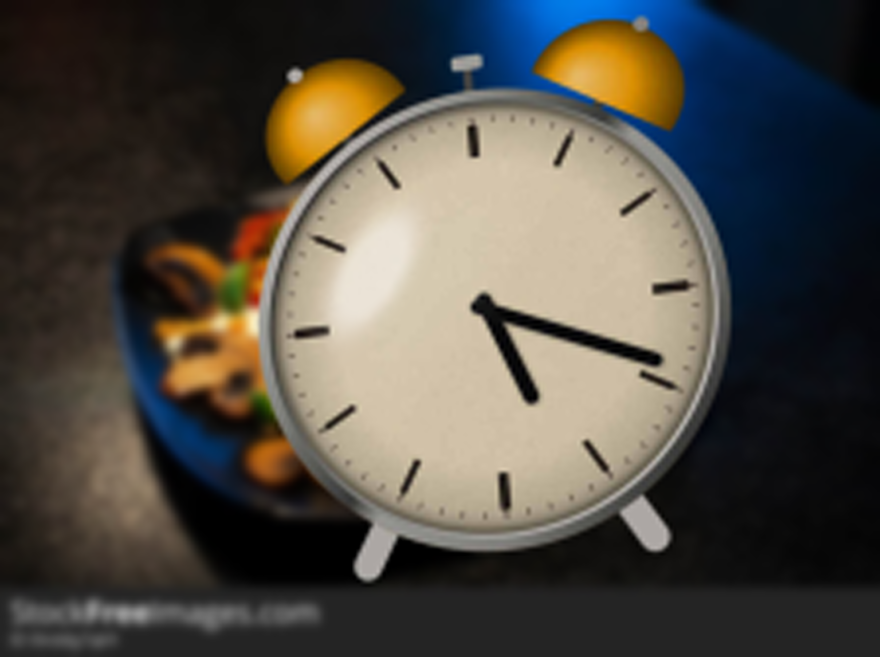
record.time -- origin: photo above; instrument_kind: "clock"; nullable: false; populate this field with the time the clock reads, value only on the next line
5:19
